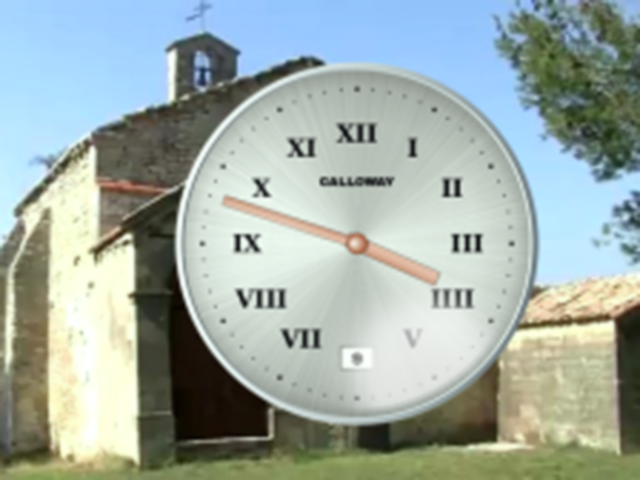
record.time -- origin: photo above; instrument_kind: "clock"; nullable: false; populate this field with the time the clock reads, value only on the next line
3:48
